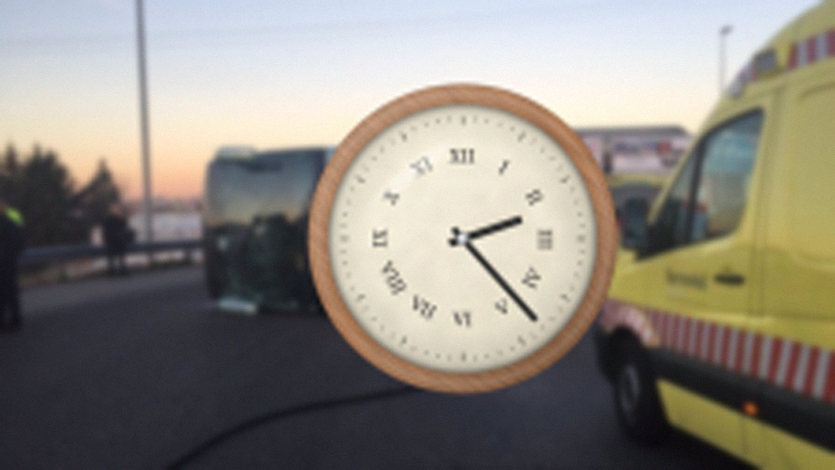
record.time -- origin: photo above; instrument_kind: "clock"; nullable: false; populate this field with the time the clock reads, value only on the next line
2:23
